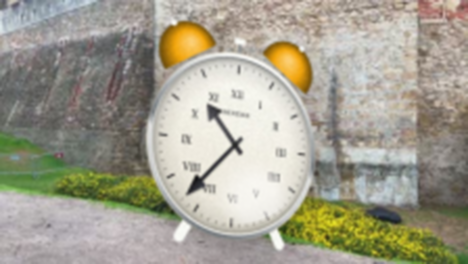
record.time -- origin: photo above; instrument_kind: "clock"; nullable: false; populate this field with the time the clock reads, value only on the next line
10:37
